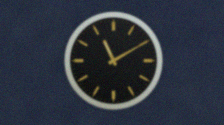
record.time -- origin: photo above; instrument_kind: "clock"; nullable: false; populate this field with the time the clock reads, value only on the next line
11:10
